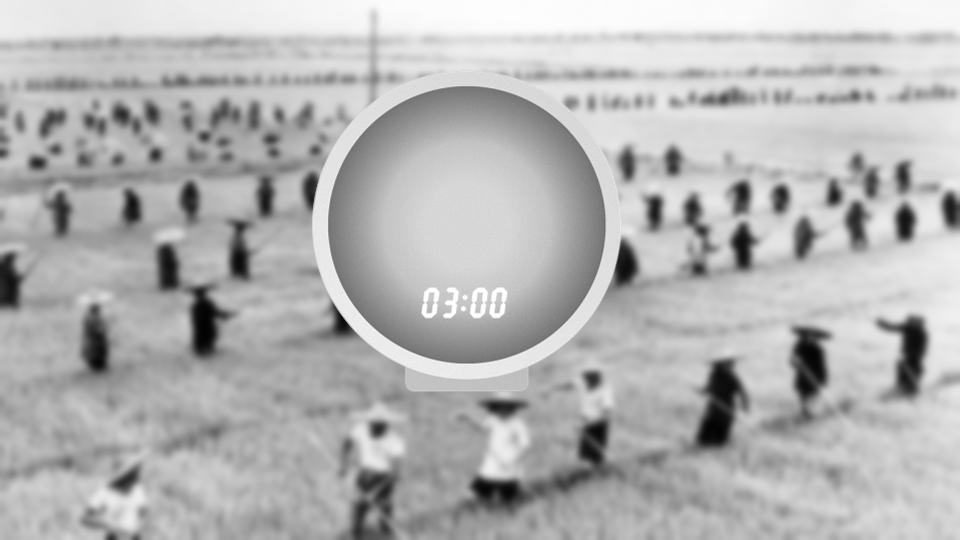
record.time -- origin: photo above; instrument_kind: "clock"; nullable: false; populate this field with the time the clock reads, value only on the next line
3:00
